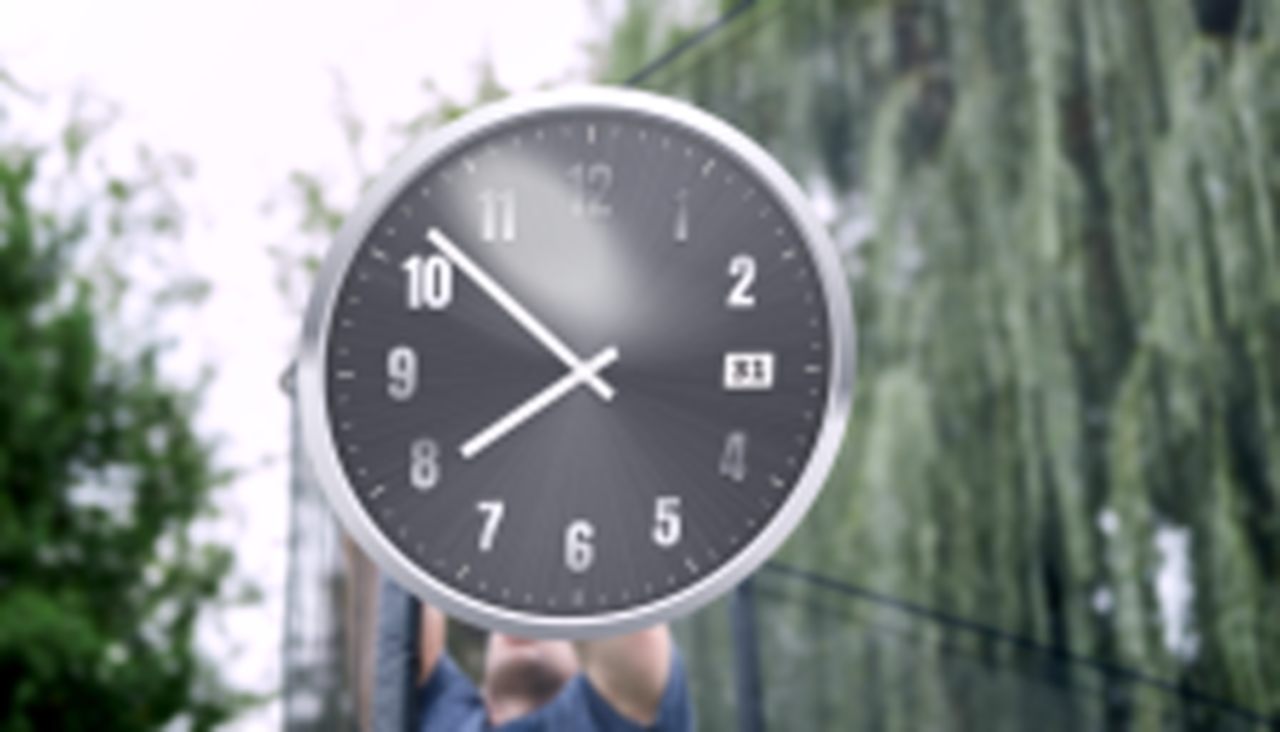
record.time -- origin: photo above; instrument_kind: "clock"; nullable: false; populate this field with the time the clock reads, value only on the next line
7:52
